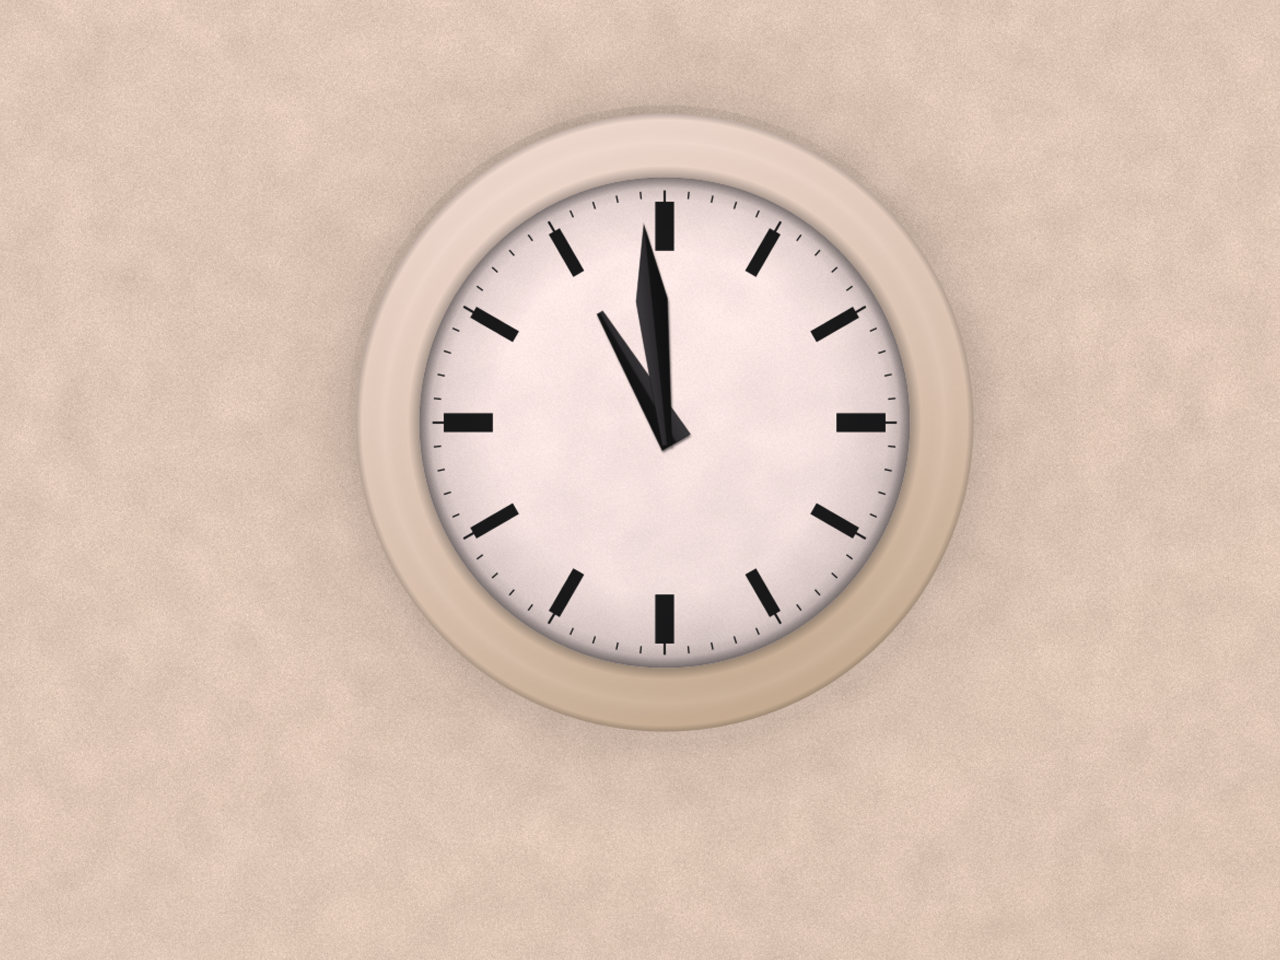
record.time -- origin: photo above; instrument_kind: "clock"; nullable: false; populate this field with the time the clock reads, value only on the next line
10:59
